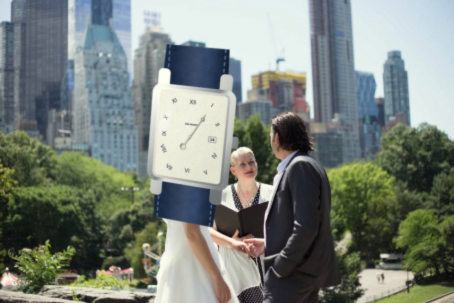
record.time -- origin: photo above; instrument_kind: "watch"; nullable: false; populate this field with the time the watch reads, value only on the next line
7:05
